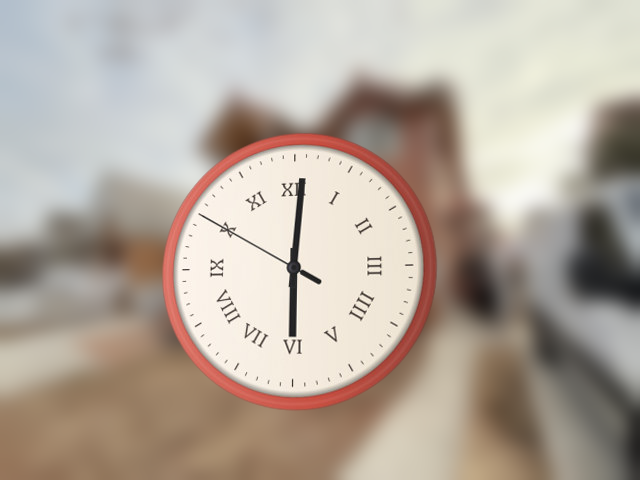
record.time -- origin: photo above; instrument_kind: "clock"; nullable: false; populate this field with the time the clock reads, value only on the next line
6:00:50
